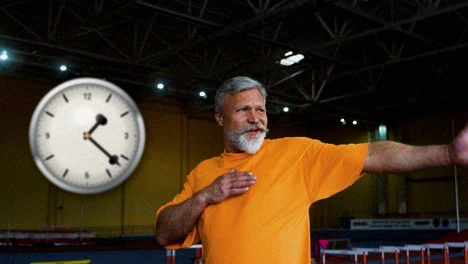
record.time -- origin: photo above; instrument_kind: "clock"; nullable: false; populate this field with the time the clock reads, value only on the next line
1:22
